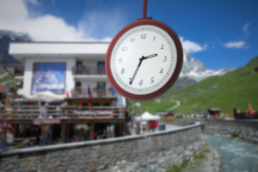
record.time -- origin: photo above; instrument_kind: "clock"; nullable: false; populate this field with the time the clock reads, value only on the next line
2:34
